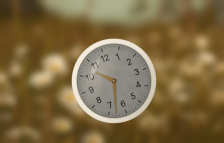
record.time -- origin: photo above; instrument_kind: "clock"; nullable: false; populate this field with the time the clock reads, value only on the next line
10:33
